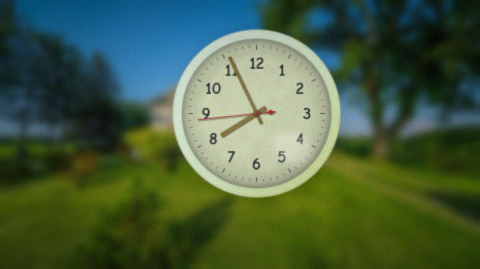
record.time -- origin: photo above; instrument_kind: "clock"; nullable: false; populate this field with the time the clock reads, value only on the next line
7:55:44
